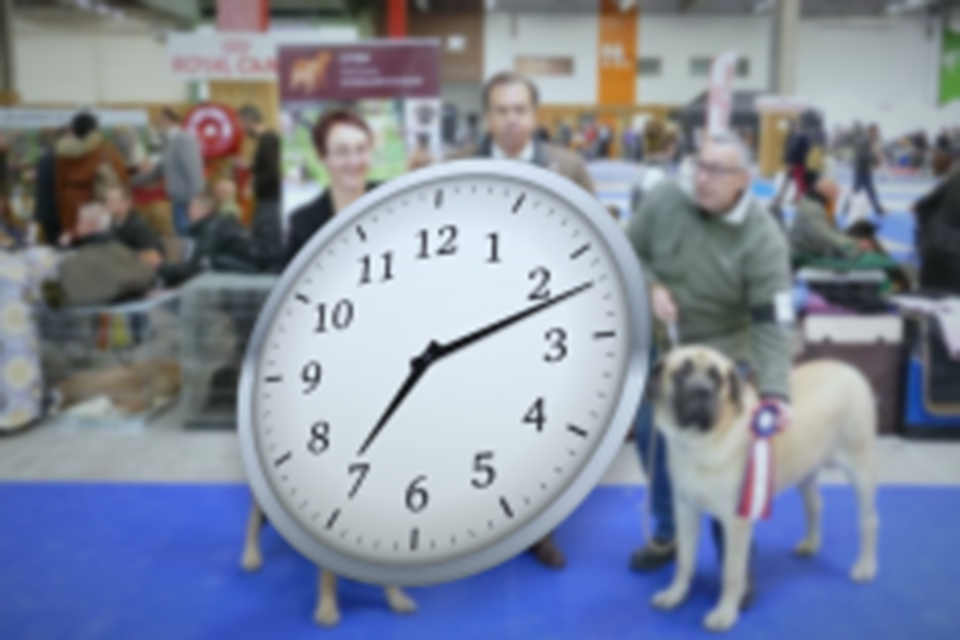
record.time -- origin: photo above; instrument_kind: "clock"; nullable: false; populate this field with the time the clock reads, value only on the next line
7:12
